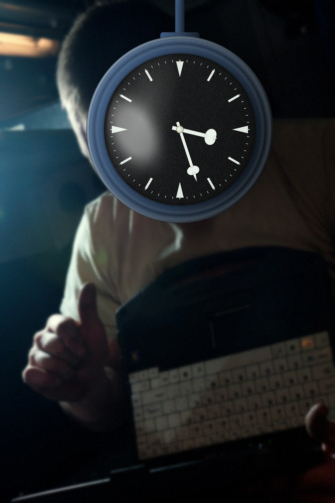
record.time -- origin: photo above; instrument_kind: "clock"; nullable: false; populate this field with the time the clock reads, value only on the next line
3:27
